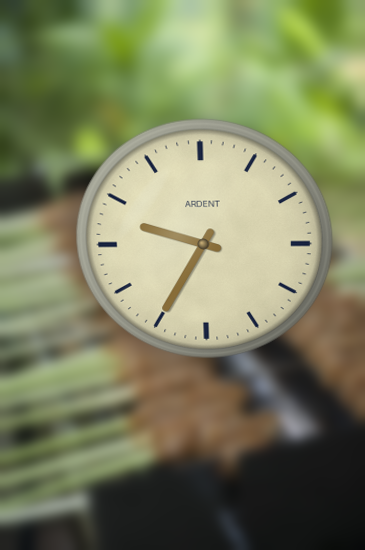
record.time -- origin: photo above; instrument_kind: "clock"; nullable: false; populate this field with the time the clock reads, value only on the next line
9:35
